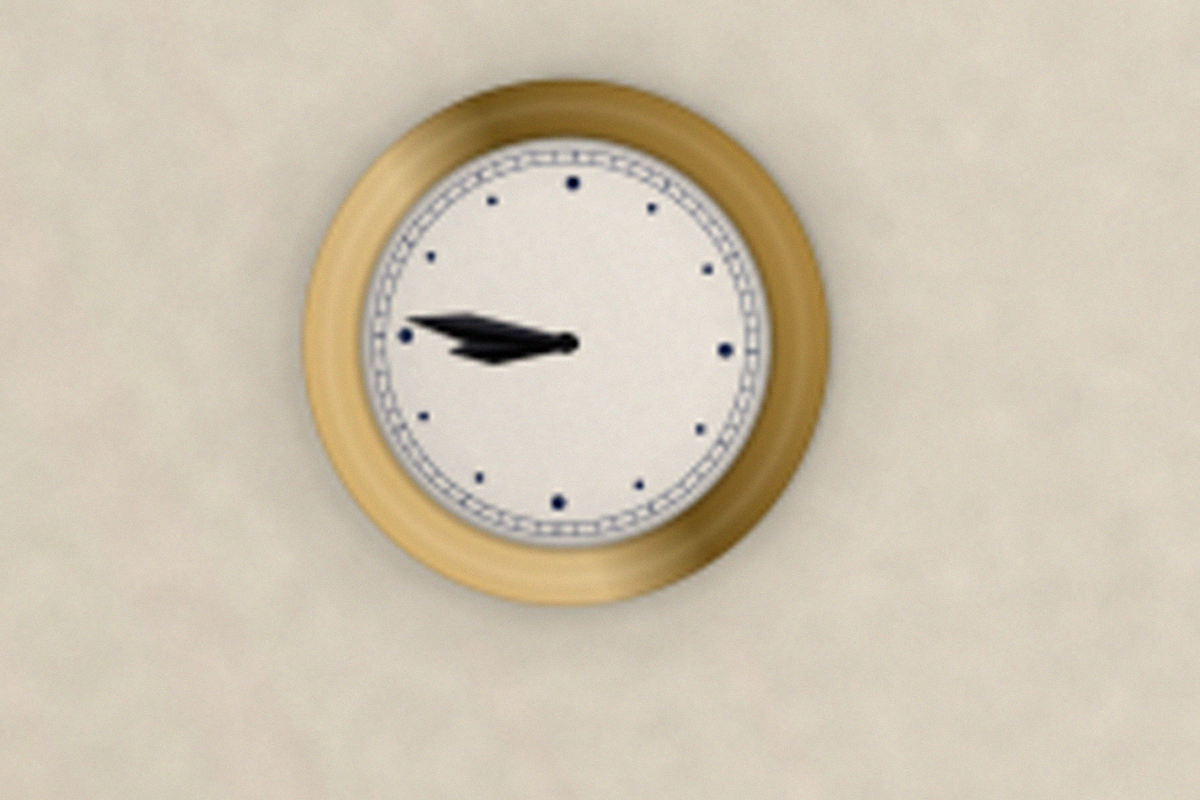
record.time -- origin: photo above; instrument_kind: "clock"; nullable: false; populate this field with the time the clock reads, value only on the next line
8:46
